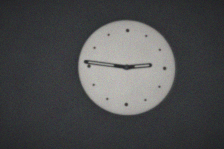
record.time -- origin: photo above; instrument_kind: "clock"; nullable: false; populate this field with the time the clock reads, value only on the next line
2:46
